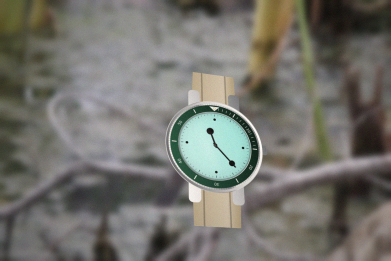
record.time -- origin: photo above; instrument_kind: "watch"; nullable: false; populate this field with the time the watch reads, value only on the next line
11:23
